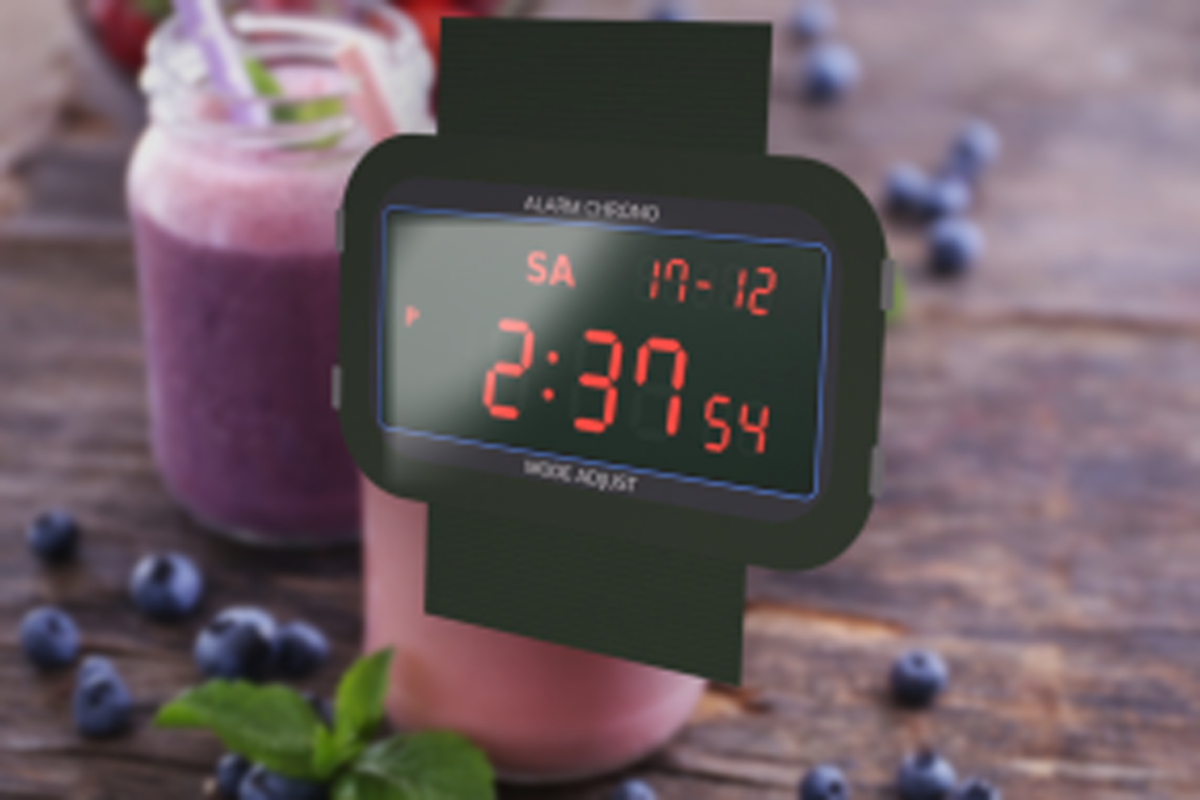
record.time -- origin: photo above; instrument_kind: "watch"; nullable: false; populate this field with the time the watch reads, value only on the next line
2:37:54
